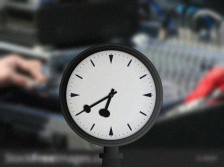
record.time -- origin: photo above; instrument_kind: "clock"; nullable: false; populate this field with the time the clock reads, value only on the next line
6:40
